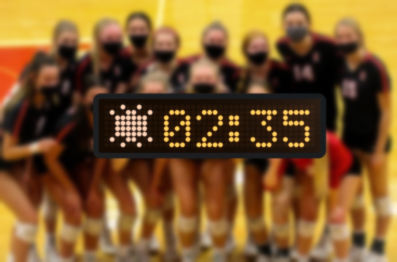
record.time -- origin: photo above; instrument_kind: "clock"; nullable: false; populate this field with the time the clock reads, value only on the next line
2:35
